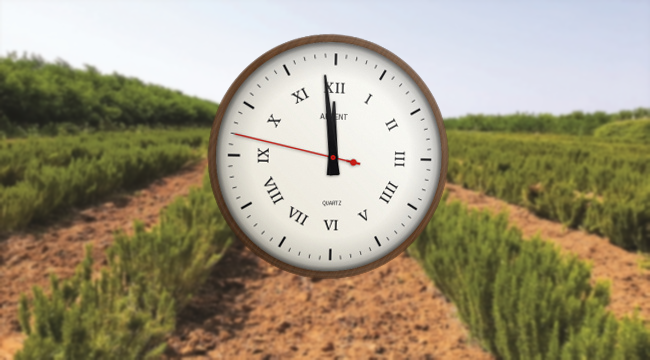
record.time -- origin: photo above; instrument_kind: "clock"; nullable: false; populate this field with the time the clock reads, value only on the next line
11:58:47
